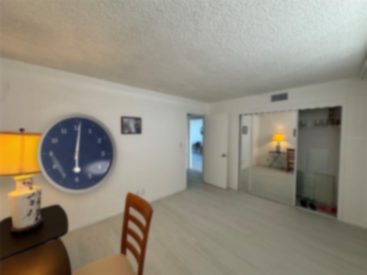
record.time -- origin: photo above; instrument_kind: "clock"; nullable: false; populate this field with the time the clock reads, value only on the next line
6:01
